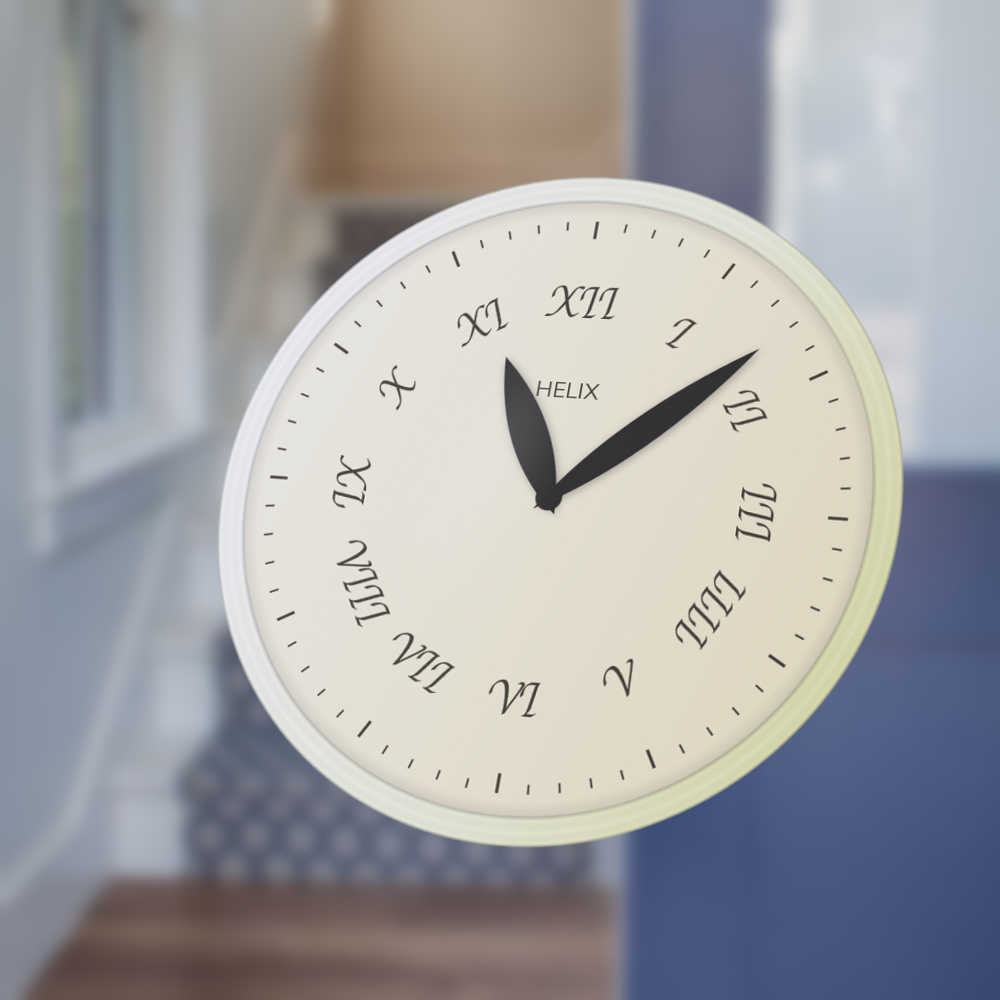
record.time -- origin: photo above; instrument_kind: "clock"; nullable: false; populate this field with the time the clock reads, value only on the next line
11:08
